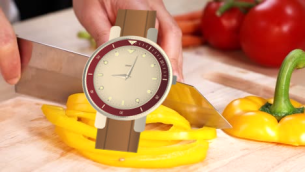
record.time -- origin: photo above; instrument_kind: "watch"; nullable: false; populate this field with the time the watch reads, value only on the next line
9:03
